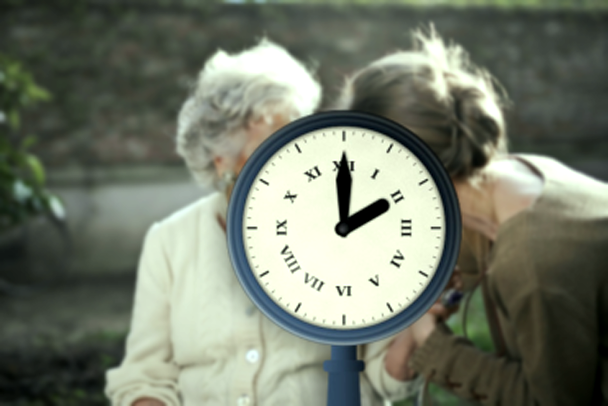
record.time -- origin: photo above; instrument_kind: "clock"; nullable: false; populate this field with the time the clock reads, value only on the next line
2:00
